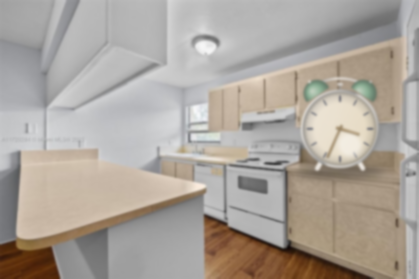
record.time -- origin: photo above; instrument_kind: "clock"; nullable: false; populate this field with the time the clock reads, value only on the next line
3:34
